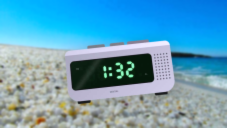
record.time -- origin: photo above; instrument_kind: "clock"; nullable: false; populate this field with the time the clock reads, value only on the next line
1:32
